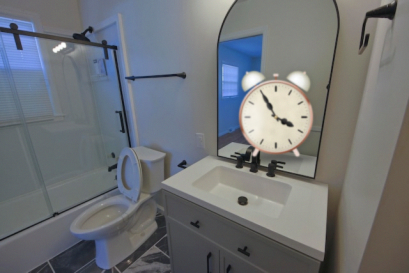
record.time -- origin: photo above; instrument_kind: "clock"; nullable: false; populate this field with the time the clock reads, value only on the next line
3:55
